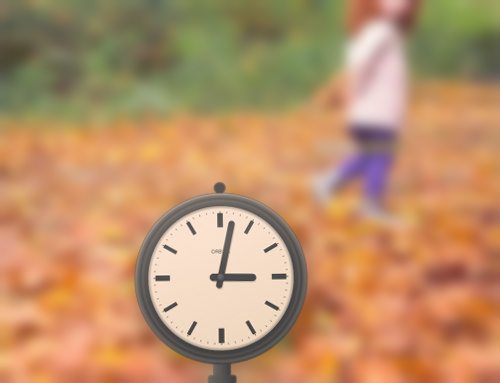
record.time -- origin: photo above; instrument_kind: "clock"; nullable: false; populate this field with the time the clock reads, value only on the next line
3:02
